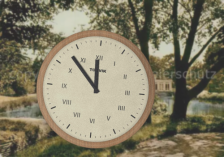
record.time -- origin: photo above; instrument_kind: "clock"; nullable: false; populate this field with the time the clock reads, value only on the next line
11:53
